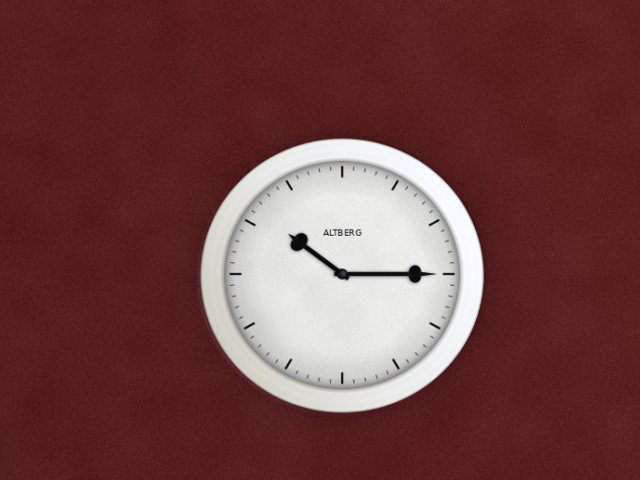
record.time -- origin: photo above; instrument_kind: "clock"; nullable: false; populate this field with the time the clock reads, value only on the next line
10:15
